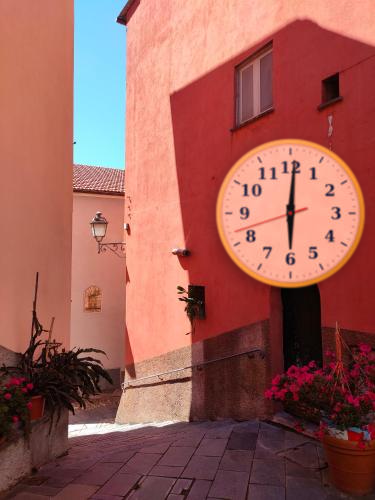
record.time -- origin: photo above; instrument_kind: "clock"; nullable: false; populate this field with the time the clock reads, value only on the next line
6:00:42
